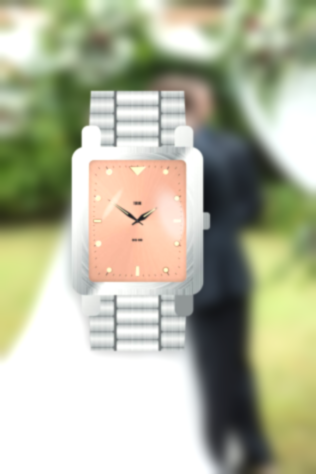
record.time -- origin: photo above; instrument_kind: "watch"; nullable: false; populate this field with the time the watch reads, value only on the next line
1:51
